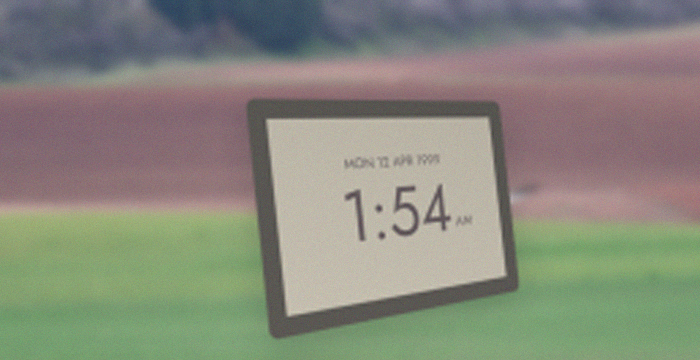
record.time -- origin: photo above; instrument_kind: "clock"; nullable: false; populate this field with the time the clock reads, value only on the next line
1:54
